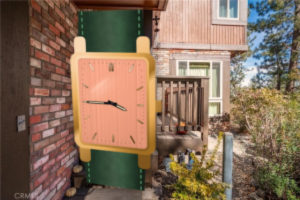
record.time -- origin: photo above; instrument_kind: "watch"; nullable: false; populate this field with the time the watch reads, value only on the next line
3:45
